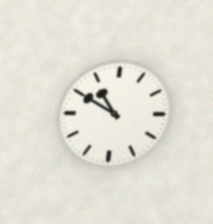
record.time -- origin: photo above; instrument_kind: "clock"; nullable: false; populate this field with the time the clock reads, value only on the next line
10:50
